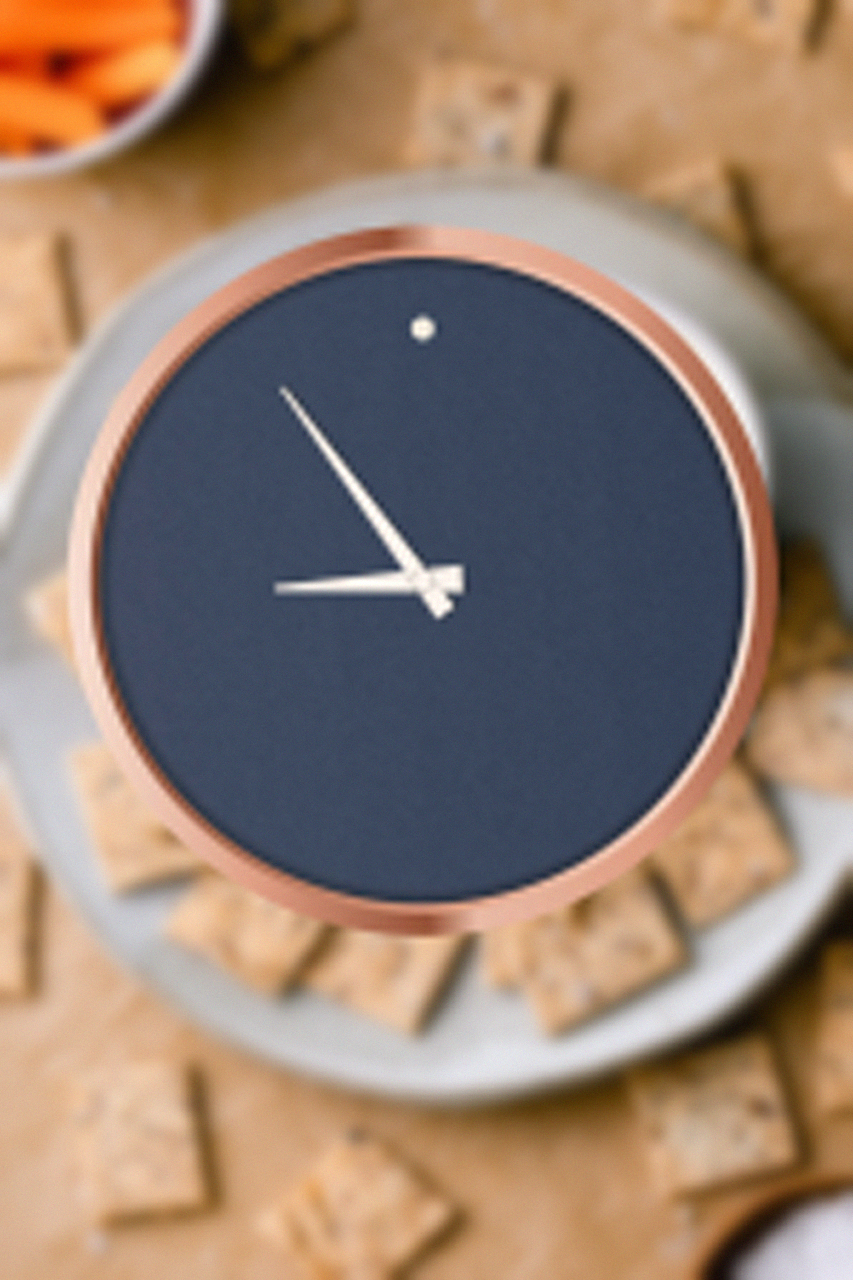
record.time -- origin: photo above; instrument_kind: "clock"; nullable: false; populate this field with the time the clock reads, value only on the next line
8:54
